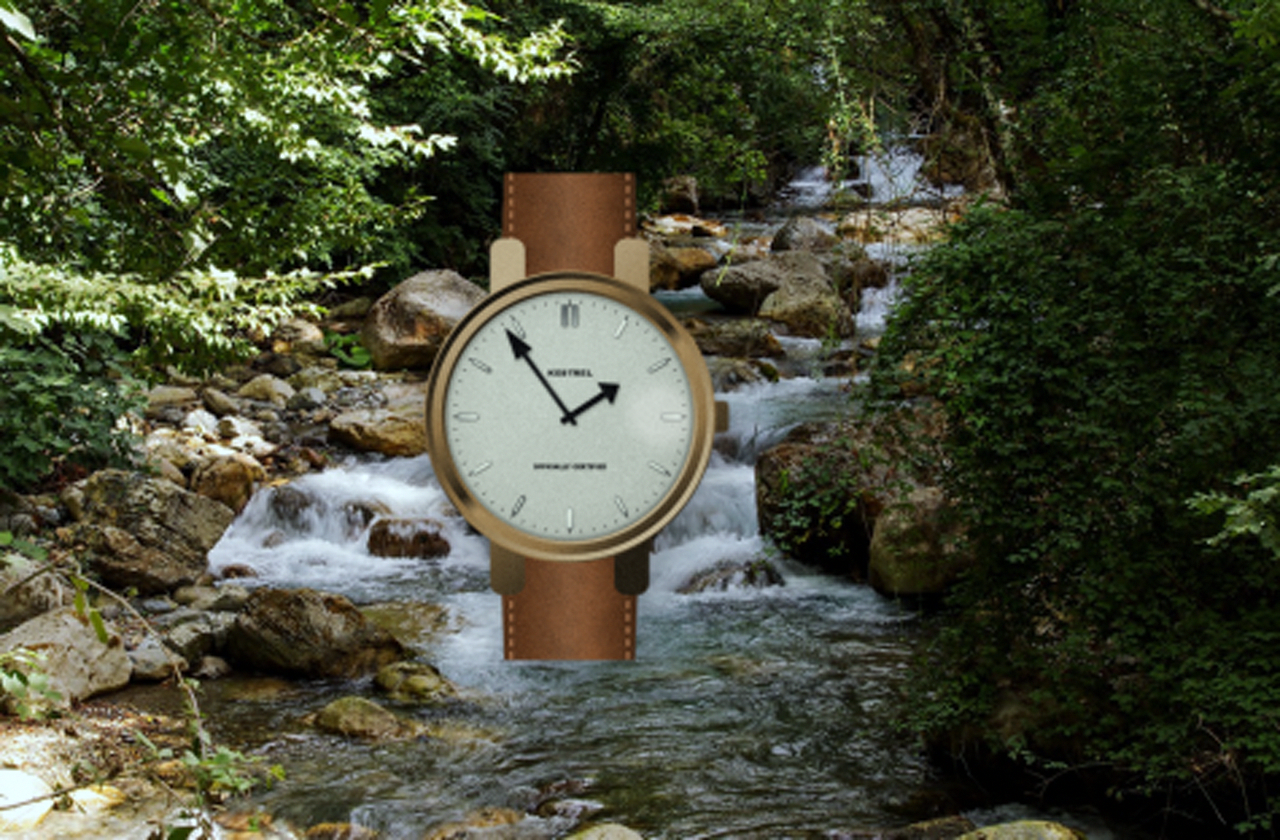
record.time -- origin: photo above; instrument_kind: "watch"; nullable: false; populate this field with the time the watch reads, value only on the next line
1:54
